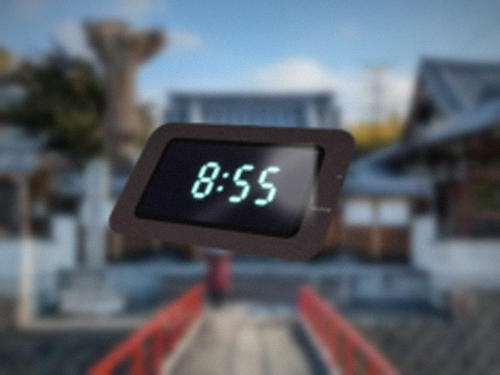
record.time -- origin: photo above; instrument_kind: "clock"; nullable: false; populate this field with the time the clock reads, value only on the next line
8:55
